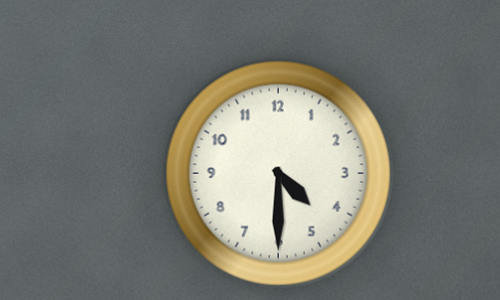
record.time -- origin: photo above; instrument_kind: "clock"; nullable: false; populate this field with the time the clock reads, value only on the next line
4:30
